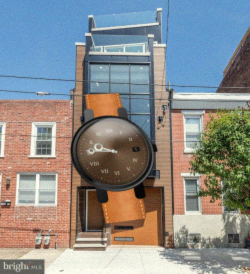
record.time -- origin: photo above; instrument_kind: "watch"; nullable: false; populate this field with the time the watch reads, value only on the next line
9:46
